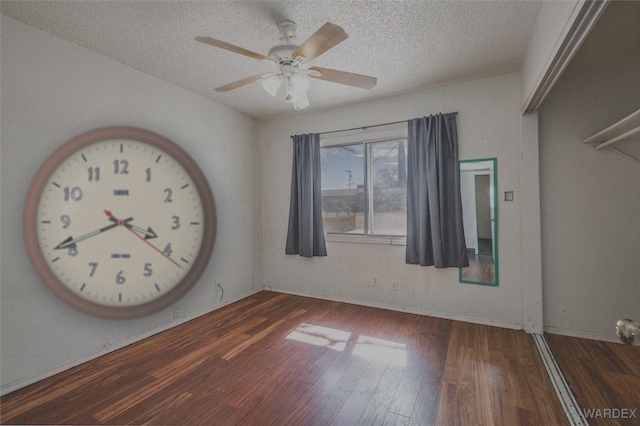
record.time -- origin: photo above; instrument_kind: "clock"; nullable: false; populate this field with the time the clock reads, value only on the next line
3:41:21
